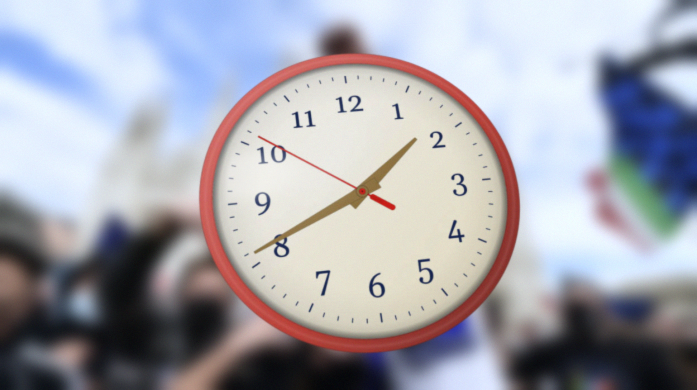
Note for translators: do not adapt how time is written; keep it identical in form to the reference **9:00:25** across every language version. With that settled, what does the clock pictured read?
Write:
**1:40:51**
